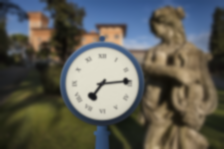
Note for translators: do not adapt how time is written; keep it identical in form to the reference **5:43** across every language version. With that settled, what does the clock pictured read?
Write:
**7:14**
